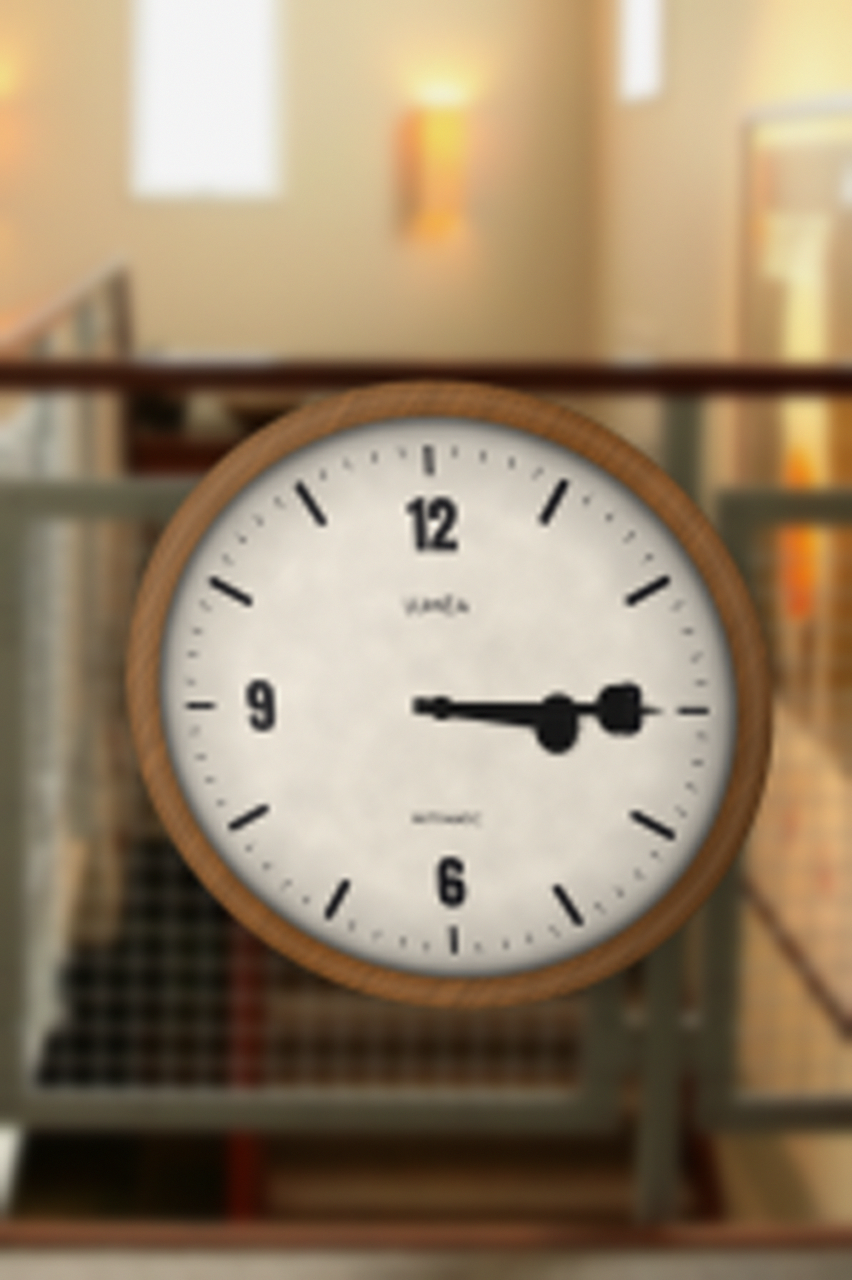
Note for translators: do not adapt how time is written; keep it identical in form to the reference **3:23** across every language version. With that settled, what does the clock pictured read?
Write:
**3:15**
